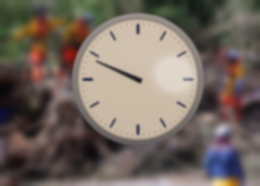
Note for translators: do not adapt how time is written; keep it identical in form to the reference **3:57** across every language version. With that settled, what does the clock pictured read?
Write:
**9:49**
